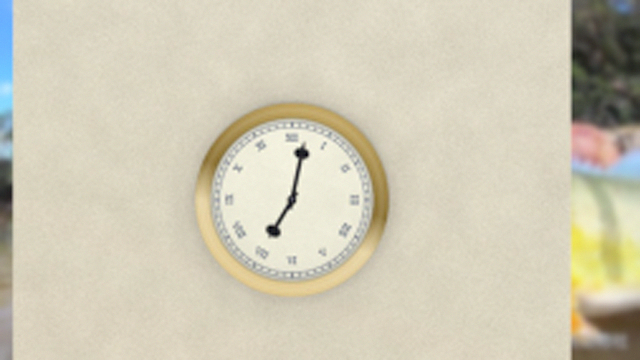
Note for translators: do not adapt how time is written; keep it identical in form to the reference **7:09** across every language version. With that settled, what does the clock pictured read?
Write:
**7:02**
